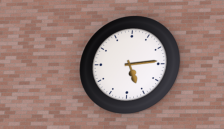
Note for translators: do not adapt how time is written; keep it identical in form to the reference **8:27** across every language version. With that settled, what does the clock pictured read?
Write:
**5:14**
